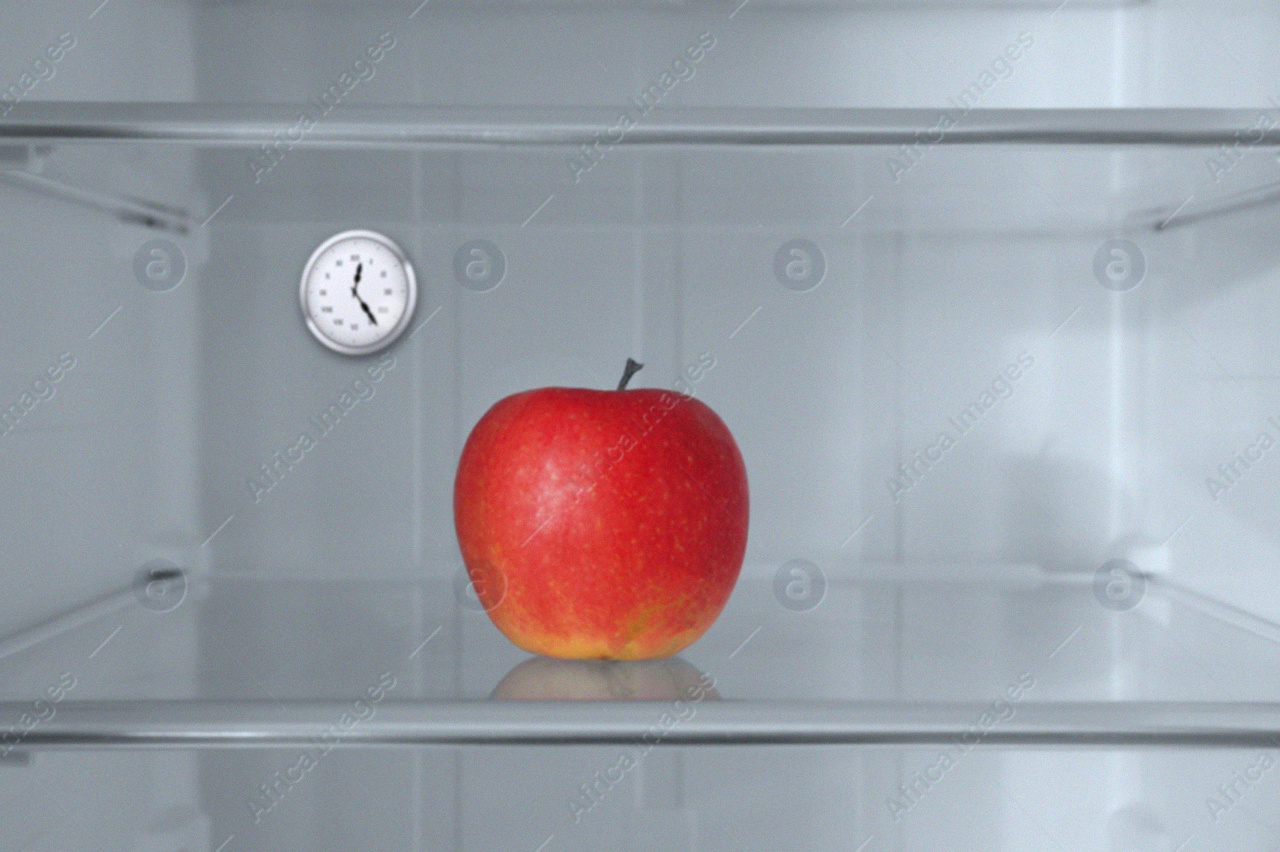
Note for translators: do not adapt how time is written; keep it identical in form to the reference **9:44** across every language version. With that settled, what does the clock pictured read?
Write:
**12:24**
